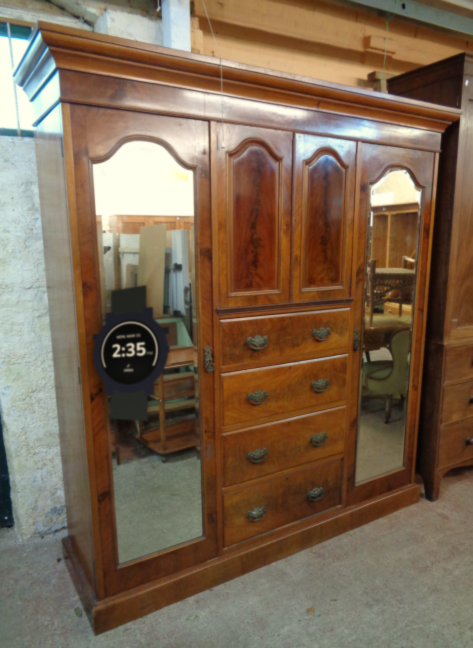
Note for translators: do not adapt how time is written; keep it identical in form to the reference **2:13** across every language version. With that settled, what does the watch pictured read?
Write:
**2:35**
